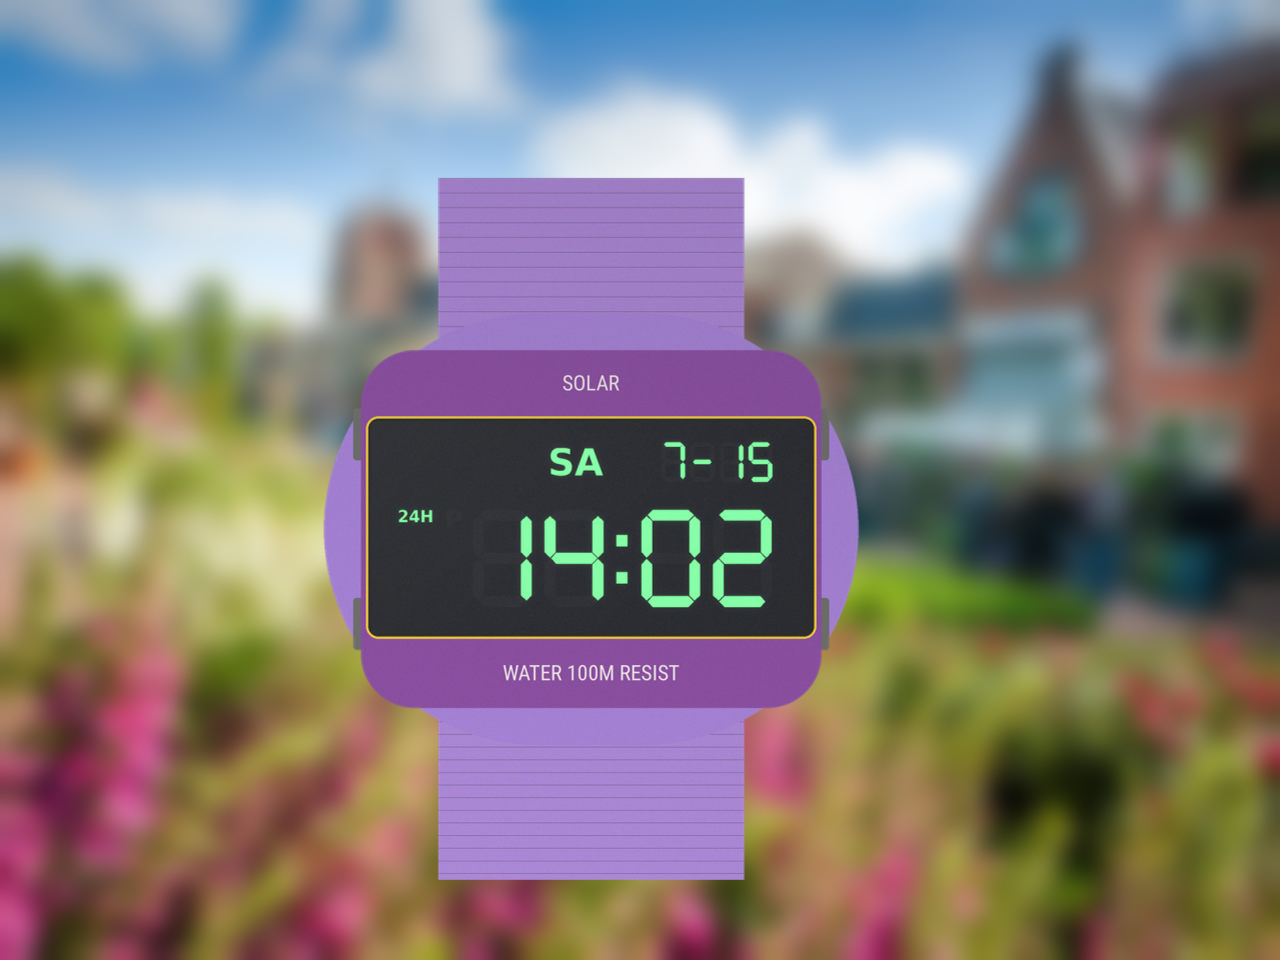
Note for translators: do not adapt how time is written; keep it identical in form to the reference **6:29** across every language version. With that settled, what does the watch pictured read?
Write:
**14:02**
